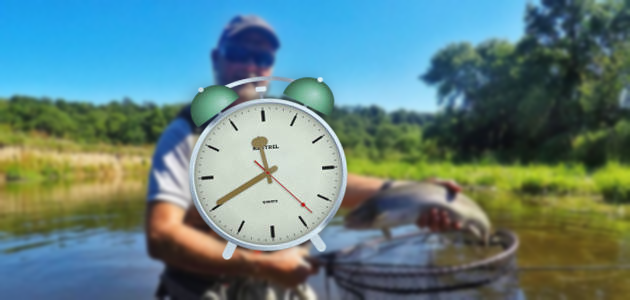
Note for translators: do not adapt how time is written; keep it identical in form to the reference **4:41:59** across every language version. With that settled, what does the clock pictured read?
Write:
**11:40:23**
